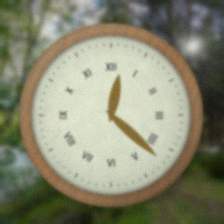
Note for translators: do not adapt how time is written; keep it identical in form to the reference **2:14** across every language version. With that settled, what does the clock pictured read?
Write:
**12:22**
